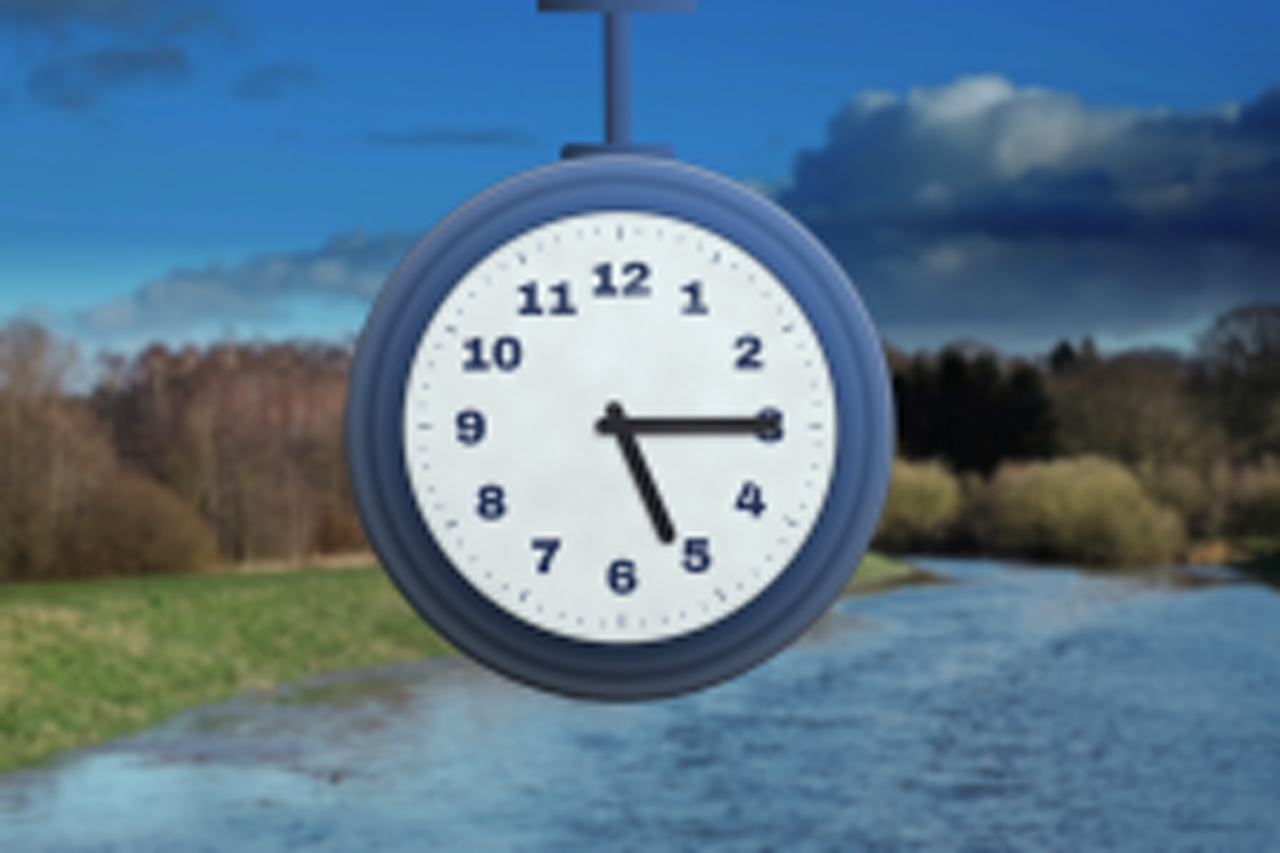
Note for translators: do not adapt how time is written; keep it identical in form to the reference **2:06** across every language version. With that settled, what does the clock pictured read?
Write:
**5:15**
